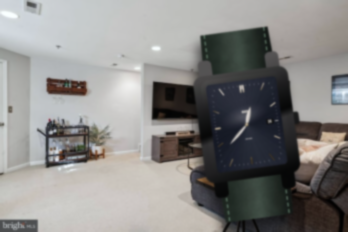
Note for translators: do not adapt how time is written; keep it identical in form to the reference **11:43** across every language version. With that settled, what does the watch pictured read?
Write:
**12:38**
